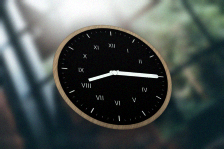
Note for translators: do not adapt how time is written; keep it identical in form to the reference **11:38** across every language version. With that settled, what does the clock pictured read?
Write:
**8:15**
